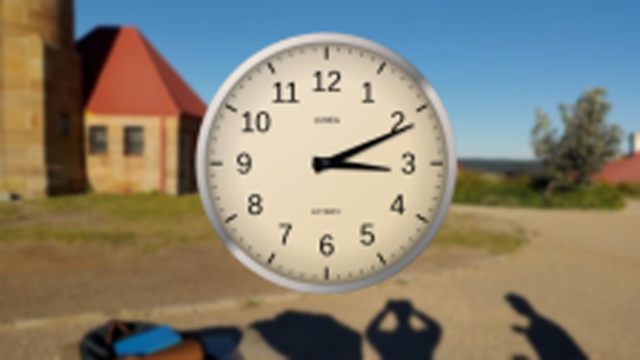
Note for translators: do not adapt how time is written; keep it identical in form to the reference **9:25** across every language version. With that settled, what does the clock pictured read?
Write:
**3:11**
